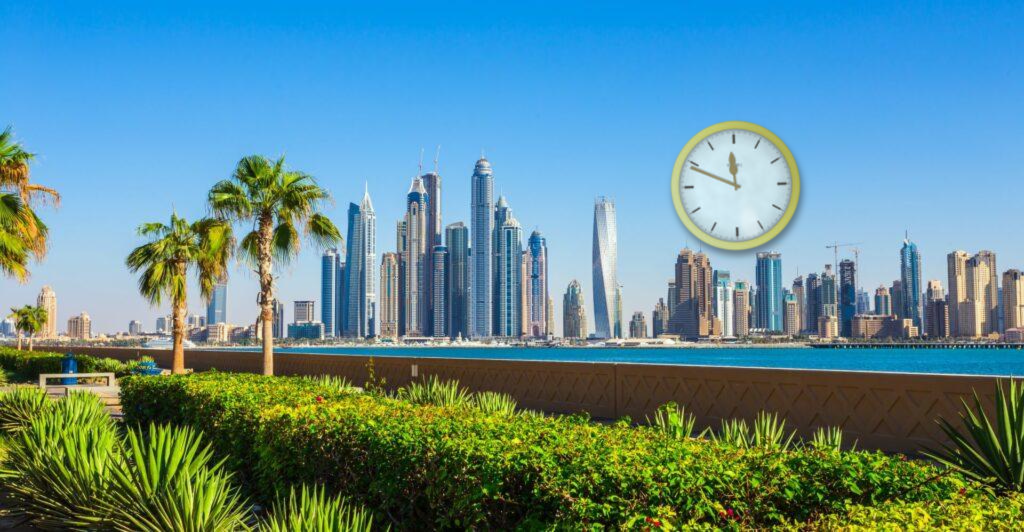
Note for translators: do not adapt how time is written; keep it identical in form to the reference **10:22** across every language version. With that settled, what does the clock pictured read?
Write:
**11:49**
